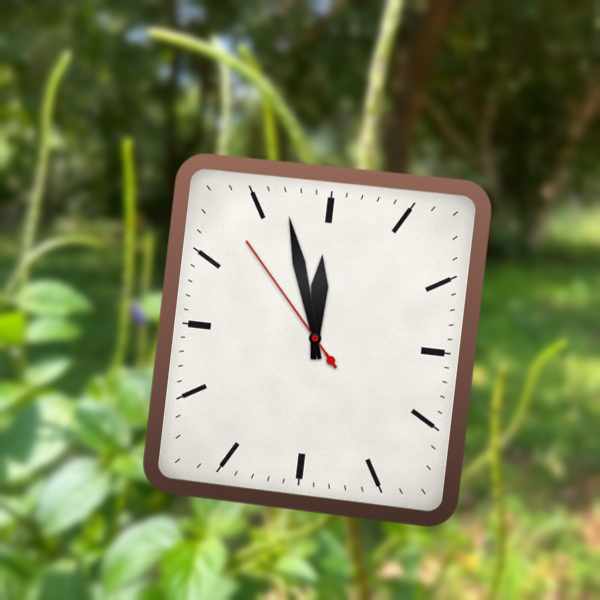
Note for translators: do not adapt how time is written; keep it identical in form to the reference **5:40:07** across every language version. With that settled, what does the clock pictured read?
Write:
**11:56:53**
